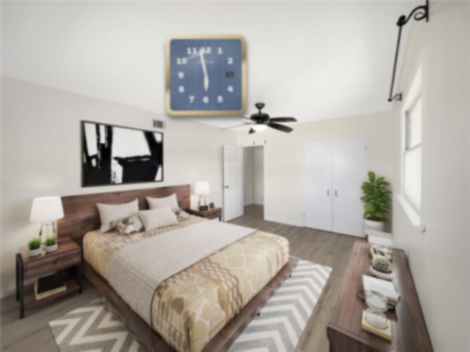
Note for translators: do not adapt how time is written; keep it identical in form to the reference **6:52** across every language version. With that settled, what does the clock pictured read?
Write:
**5:58**
